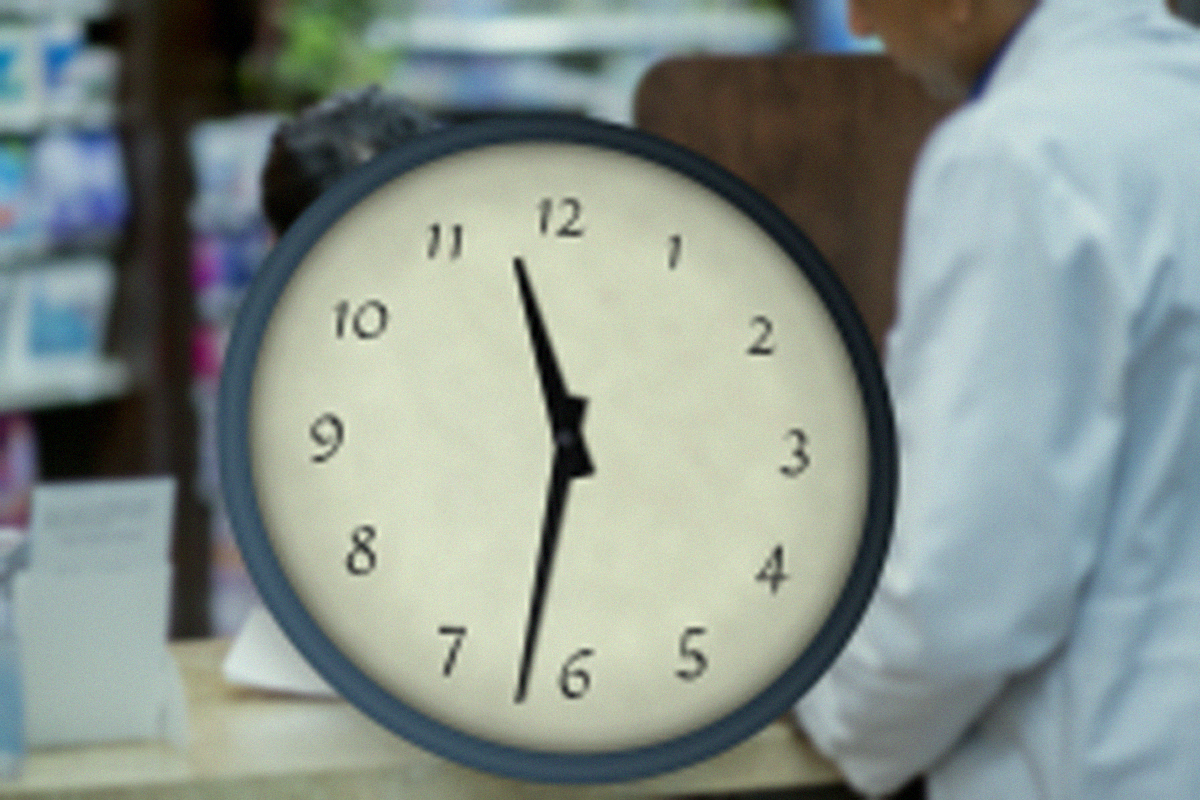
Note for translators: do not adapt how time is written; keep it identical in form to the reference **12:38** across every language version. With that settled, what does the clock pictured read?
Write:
**11:32**
